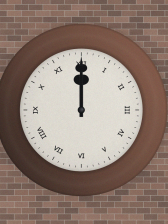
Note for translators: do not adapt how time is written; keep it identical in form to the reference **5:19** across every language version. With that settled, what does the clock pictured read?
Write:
**12:00**
